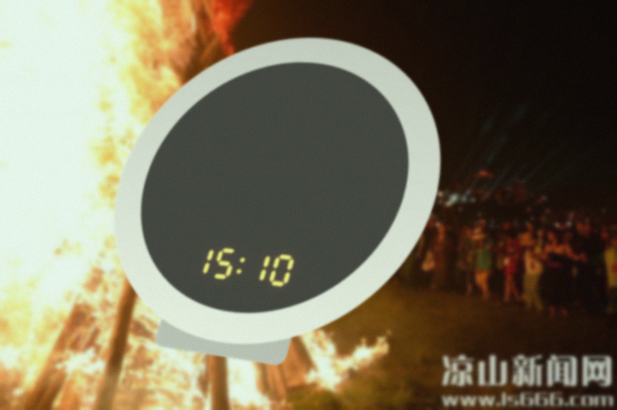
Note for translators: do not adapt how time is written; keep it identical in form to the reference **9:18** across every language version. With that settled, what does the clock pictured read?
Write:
**15:10**
